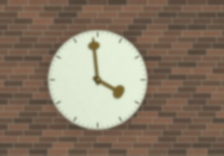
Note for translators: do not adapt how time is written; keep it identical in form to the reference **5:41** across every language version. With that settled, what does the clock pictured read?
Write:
**3:59**
